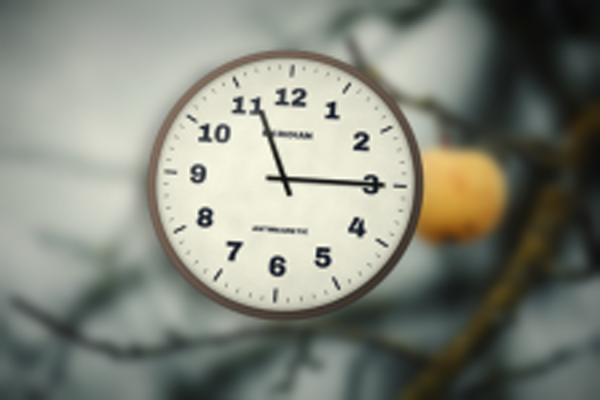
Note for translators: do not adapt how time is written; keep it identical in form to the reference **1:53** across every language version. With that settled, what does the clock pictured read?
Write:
**11:15**
